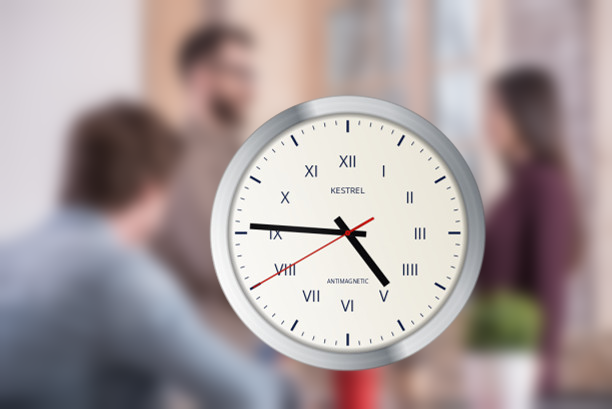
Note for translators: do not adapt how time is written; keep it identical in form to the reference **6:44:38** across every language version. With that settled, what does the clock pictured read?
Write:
**4:45:40**
